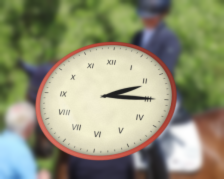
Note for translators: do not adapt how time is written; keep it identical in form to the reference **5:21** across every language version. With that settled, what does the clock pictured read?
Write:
**2:15**
